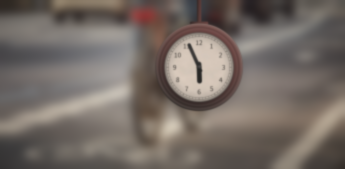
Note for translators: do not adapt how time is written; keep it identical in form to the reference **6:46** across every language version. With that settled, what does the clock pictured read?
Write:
**5:56**
